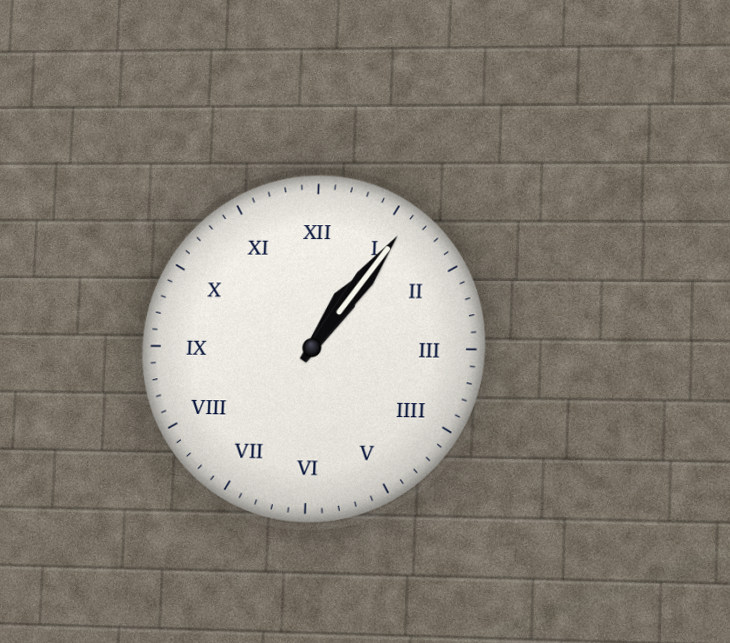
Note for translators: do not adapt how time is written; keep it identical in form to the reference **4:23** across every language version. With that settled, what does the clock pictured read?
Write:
**1:06**
